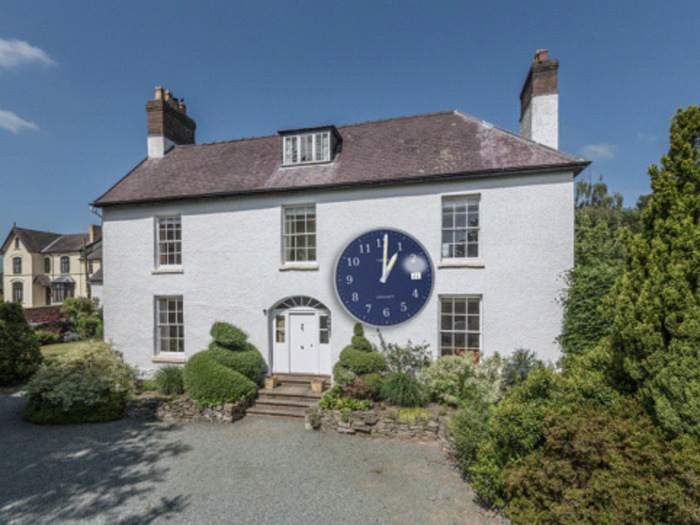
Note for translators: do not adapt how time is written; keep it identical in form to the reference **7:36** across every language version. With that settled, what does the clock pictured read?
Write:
**1:01**
